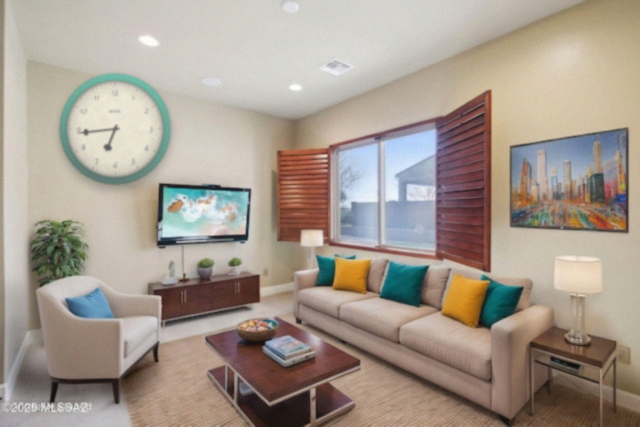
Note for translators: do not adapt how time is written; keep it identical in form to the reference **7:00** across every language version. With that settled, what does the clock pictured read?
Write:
**6:44**
